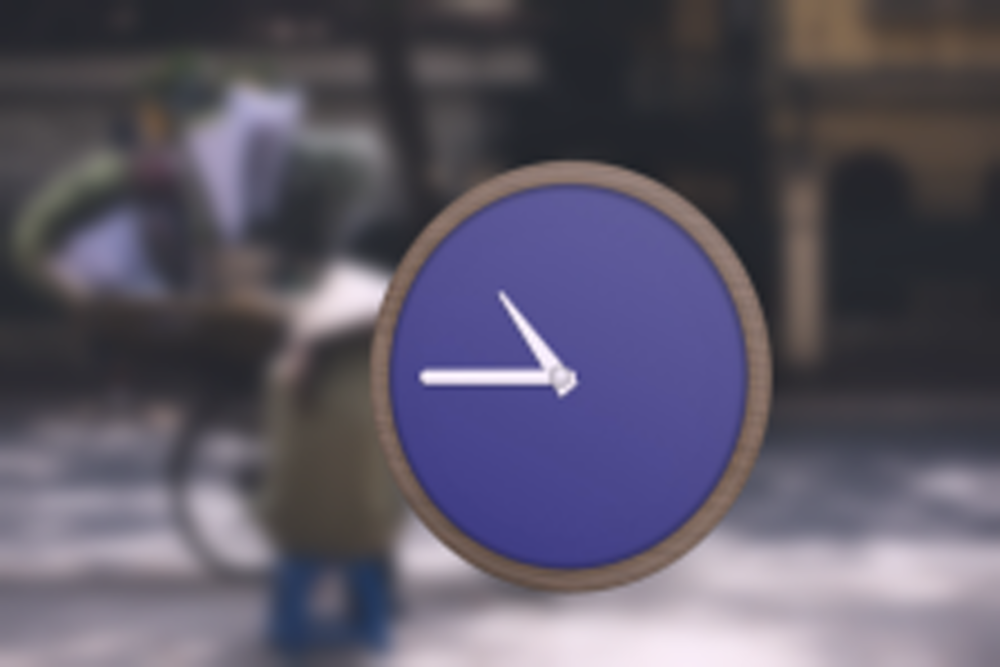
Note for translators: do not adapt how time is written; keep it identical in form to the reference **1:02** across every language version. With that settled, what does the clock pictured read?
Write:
**10:45**
